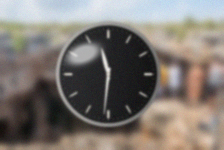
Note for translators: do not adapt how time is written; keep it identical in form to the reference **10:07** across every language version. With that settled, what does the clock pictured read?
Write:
**11:31**
